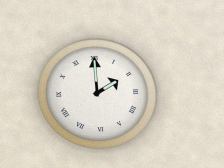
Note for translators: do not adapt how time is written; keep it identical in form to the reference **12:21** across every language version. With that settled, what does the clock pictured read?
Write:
**2:00**
